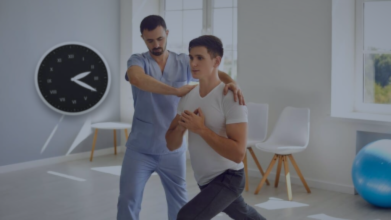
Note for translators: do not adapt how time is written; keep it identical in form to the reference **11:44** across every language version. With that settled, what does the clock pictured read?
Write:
**2:20**
